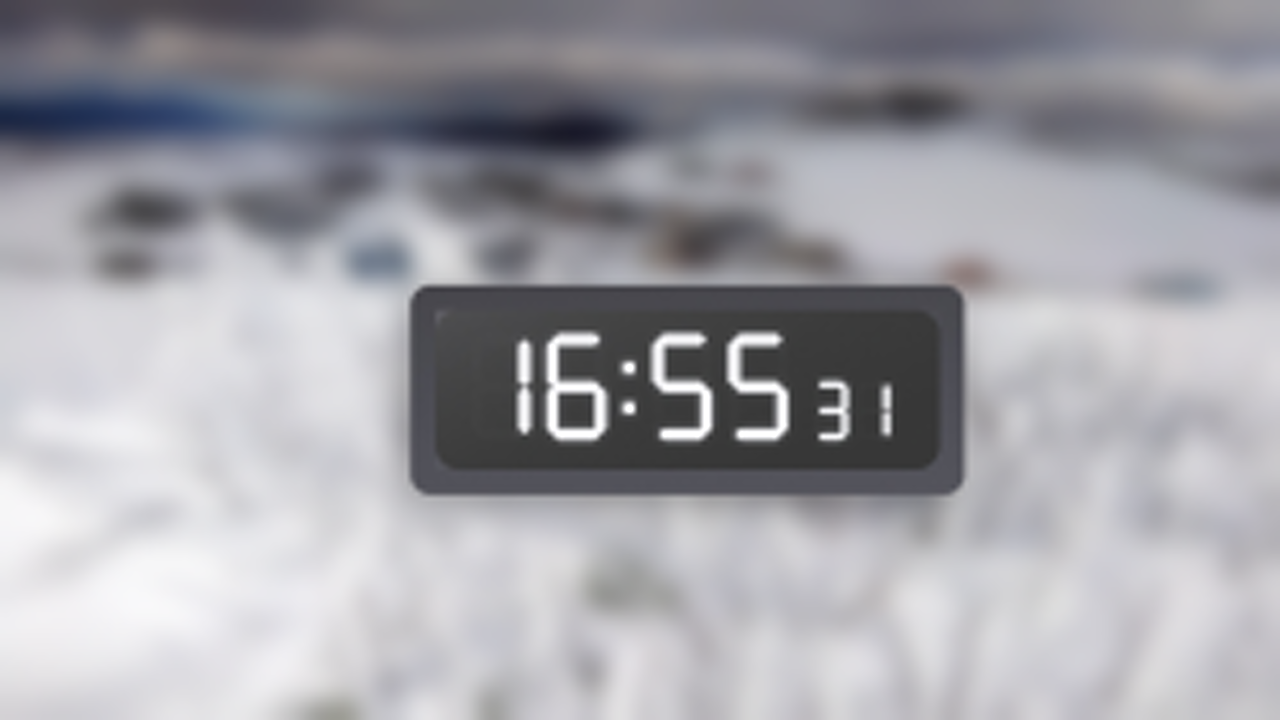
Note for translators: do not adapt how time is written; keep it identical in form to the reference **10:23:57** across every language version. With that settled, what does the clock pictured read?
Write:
**16:55:31**
